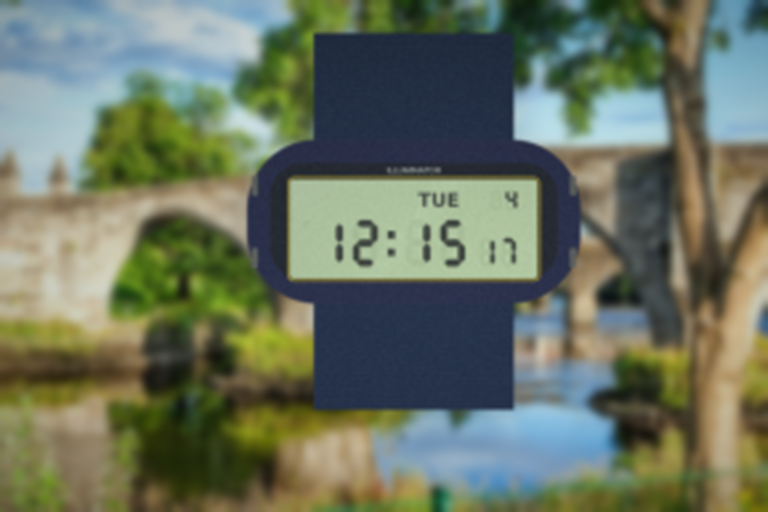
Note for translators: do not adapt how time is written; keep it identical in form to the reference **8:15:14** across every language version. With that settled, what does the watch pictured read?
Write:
**12:15:17**
